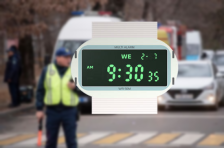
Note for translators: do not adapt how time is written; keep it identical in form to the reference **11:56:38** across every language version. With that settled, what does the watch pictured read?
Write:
**9:30:35**
